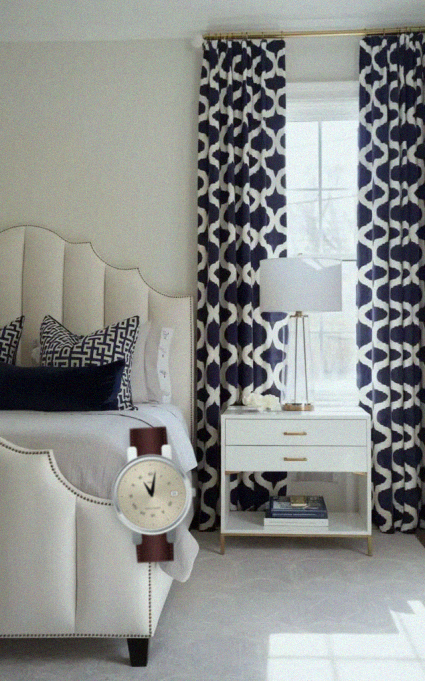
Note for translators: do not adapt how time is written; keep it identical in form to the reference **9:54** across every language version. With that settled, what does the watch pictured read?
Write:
**11:02**
